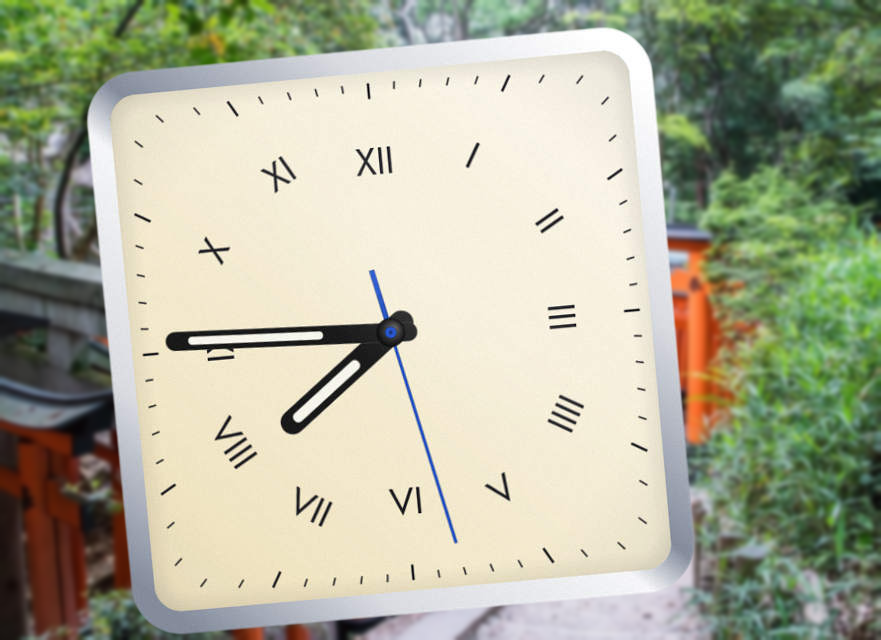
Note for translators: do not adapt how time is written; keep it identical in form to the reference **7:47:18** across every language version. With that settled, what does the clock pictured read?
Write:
**7:45:28**
